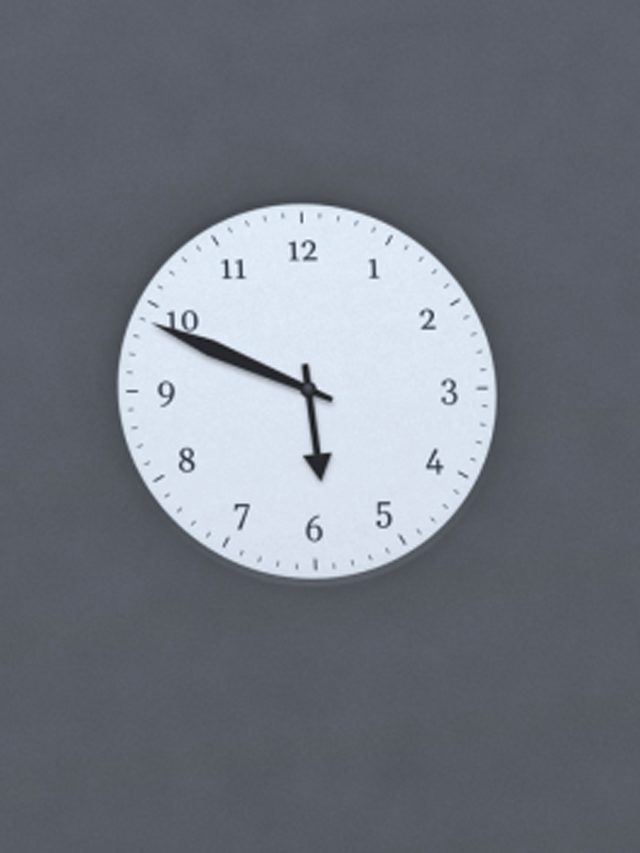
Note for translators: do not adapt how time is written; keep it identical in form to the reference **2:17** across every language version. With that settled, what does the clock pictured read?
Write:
**5:49**
